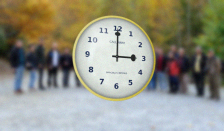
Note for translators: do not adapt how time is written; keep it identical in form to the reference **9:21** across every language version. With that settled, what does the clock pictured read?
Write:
**3:00**
